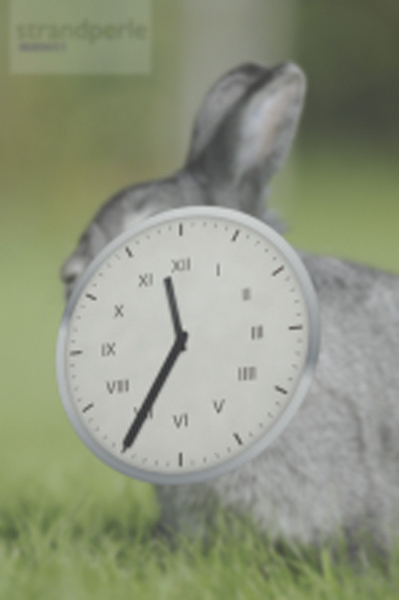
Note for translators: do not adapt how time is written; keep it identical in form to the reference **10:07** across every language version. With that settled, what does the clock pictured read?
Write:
**11:35**
